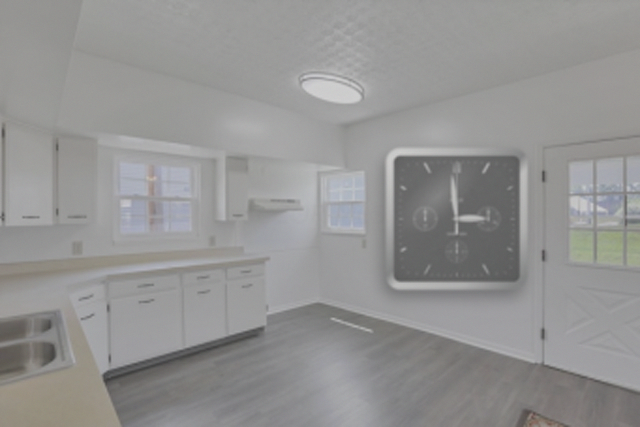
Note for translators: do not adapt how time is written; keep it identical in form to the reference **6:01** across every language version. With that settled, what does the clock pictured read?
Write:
**2:59**
